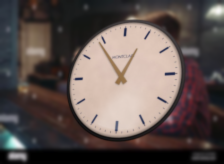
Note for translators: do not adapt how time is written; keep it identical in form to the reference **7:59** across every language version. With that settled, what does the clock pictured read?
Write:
**12:54**
